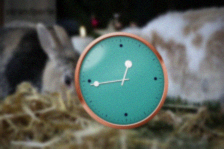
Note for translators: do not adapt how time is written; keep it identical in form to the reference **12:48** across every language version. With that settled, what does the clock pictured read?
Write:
**12:44**
